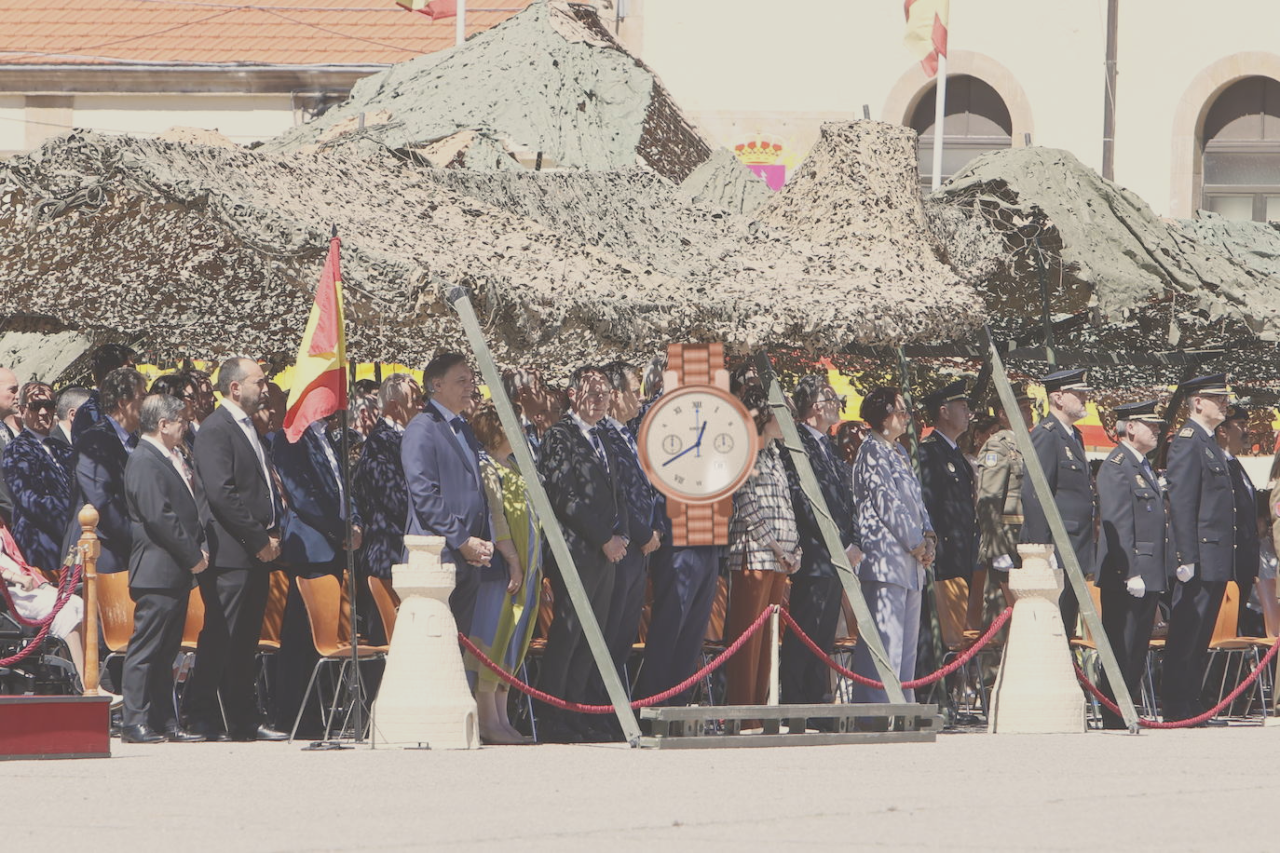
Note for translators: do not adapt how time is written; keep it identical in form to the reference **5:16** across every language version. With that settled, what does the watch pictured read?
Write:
**12:40**
